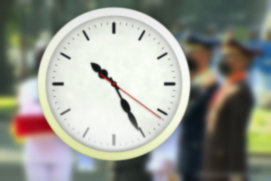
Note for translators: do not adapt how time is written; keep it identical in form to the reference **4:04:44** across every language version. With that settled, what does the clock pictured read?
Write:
**10:25:21**
